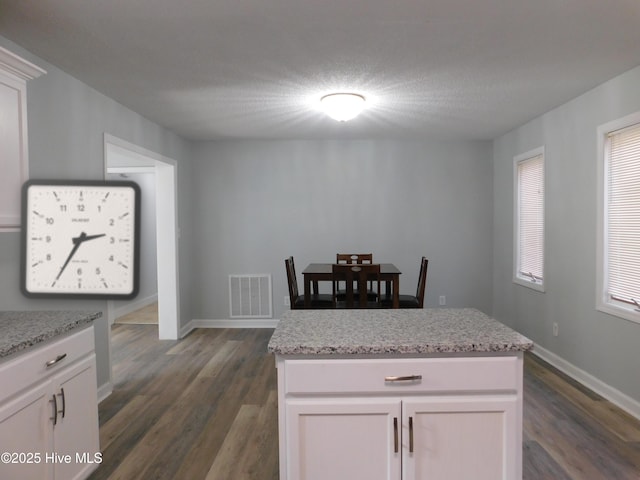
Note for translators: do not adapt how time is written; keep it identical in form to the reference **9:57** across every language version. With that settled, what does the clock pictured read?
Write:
**2:35**
